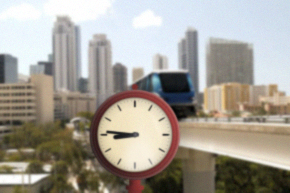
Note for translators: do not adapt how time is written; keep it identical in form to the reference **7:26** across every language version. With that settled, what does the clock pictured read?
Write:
**8:46**
